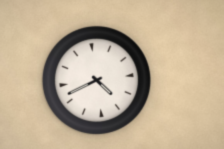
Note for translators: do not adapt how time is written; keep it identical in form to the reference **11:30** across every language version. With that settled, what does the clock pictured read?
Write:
**4:42**
